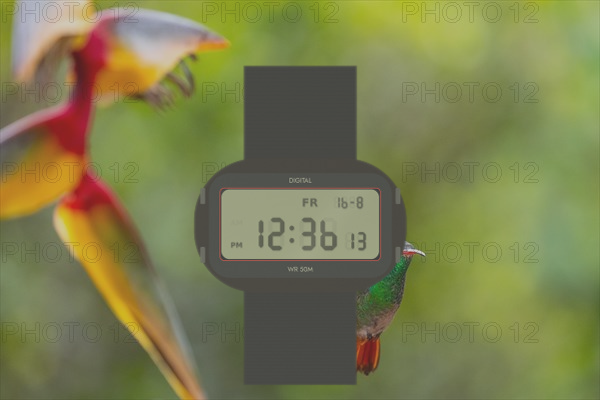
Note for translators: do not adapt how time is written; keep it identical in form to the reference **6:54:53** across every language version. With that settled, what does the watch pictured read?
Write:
**12:36:13**
